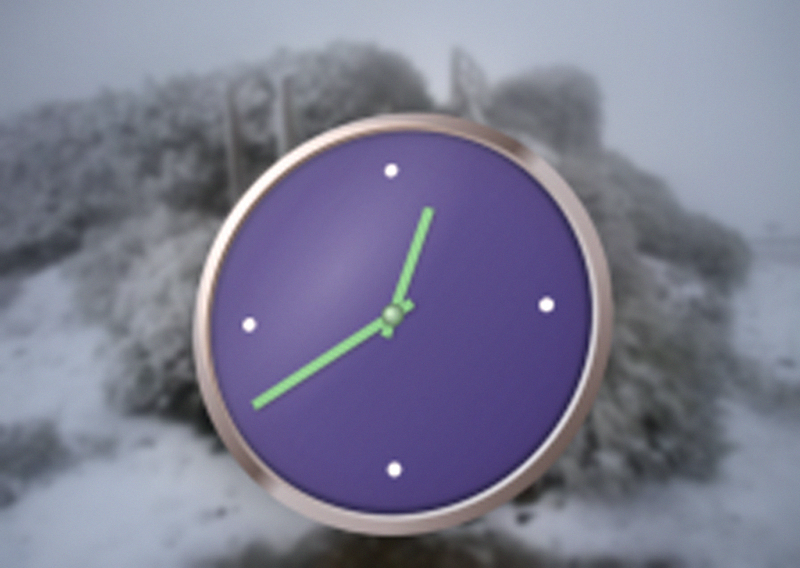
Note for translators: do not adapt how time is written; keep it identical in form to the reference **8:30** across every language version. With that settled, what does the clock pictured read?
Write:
**12:40**
